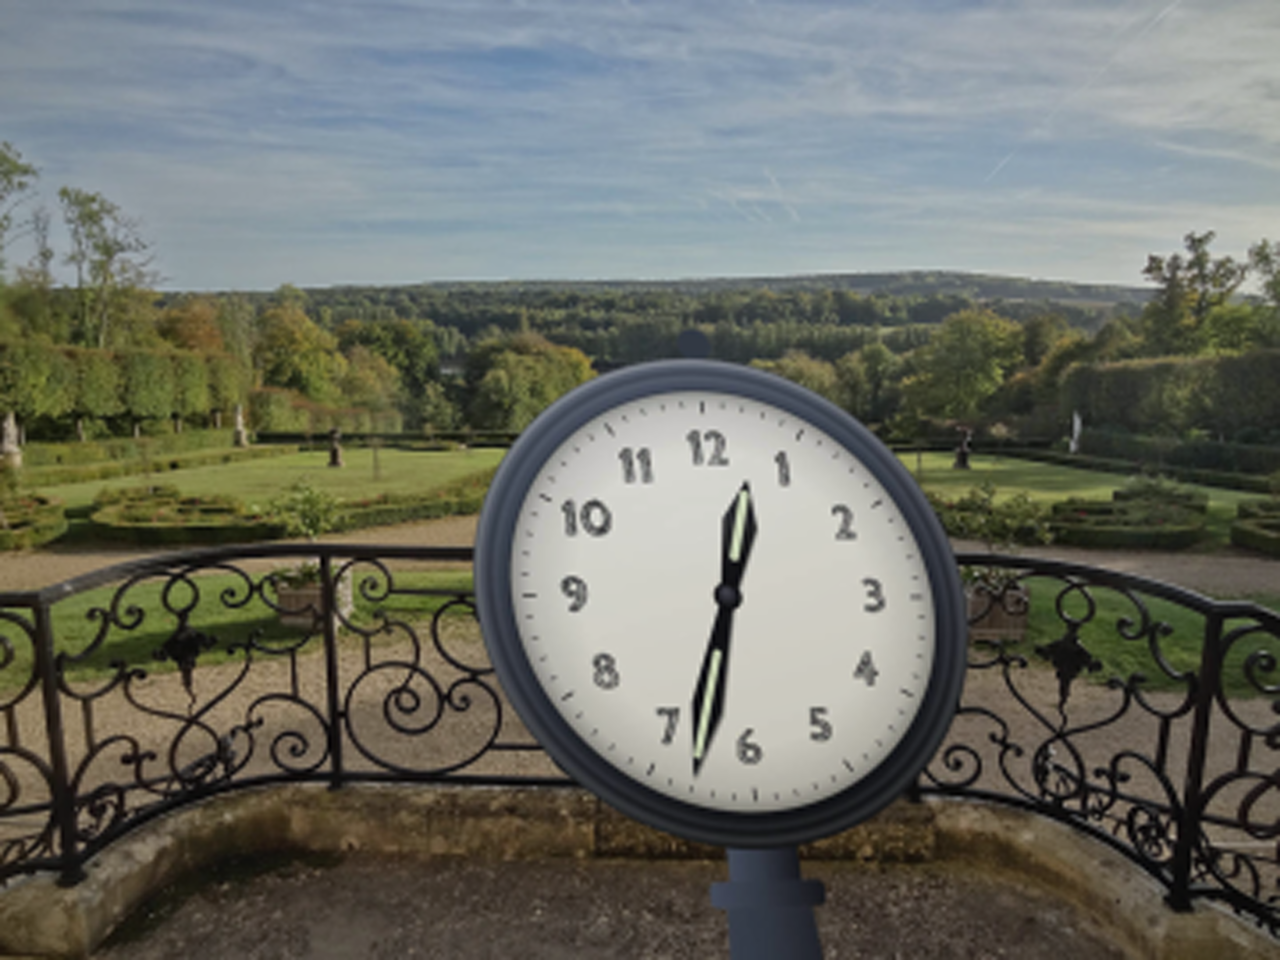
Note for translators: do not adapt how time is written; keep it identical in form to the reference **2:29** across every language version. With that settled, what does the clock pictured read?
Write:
**12:33**
